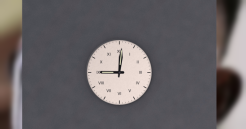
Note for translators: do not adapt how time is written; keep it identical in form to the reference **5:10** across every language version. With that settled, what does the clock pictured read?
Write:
**9:01**
